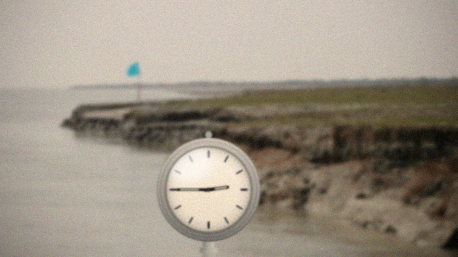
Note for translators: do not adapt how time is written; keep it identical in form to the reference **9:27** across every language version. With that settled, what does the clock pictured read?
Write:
**2:45**
